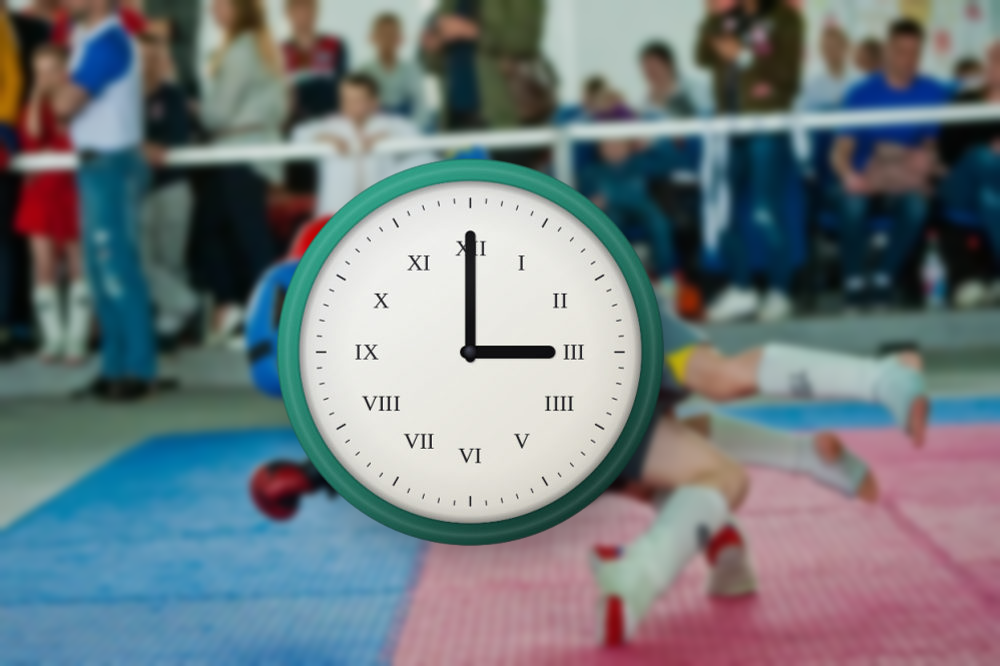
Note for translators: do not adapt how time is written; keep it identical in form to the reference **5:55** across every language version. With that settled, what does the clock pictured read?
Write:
**3:00**
